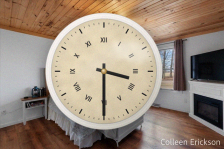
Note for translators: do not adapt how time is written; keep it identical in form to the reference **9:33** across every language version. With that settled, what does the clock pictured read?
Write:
**3:30**
